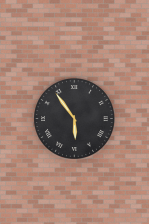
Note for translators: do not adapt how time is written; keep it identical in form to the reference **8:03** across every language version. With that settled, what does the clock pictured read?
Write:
**5:54**
